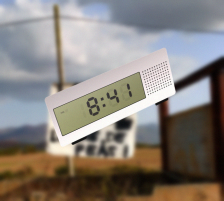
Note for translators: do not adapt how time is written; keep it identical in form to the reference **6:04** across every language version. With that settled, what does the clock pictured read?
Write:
**8:41**
